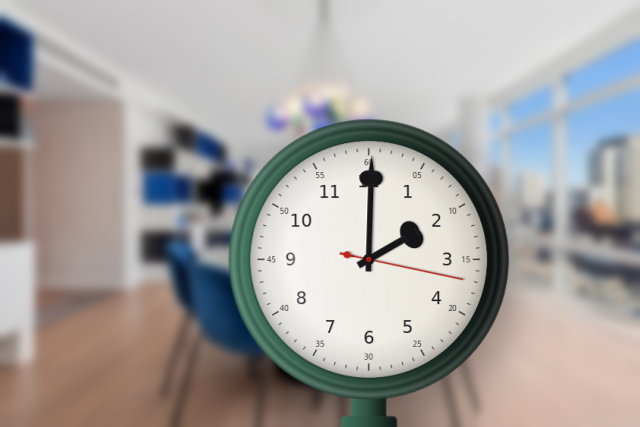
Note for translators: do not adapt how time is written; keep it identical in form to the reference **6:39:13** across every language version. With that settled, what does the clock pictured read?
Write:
**2:00:17**
